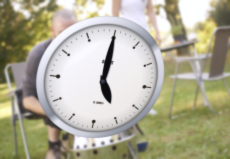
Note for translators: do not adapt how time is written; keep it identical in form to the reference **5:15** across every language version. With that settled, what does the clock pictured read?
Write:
**5:00**
